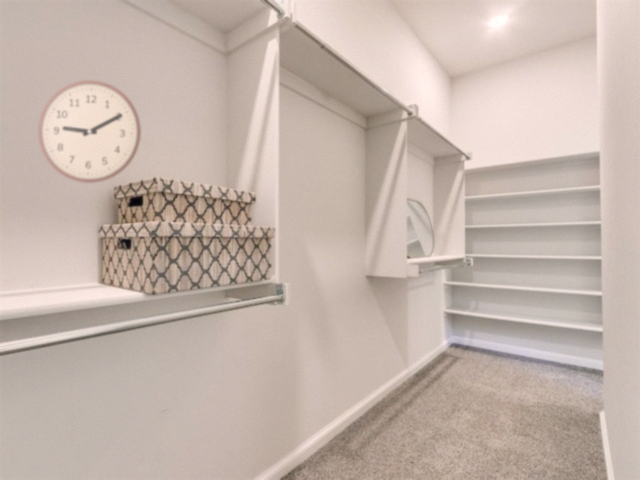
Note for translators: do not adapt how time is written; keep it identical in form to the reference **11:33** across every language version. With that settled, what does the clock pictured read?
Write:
**9:10**
